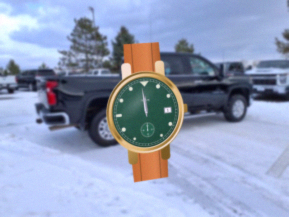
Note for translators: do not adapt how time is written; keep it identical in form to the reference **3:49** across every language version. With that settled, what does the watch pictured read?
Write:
**11:59**
